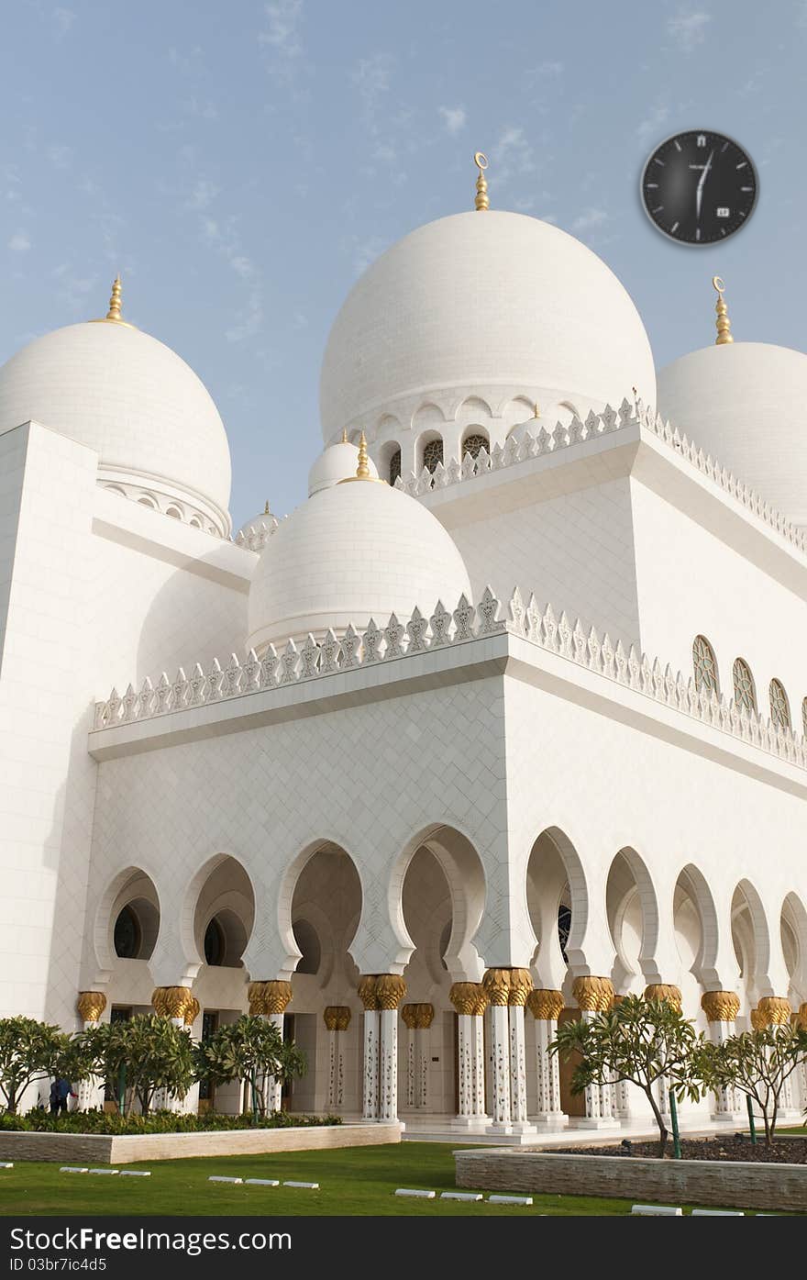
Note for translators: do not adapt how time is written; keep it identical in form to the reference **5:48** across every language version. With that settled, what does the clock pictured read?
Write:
**6:03**
